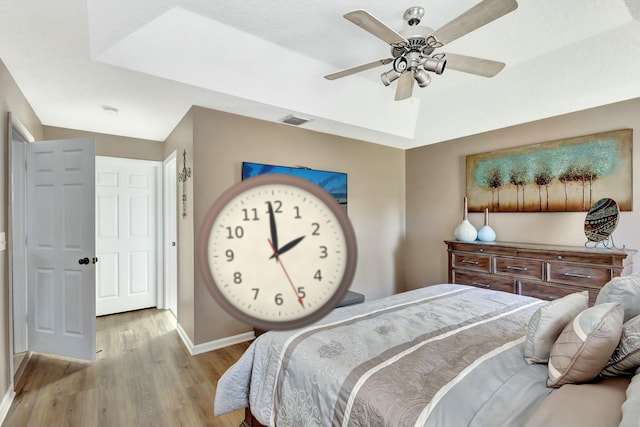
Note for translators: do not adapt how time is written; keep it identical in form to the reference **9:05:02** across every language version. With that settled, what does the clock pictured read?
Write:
**1:59:26**
